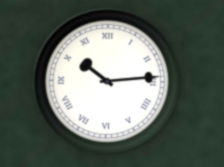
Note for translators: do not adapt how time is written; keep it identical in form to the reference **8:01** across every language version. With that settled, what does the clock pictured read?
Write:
**10:14**
